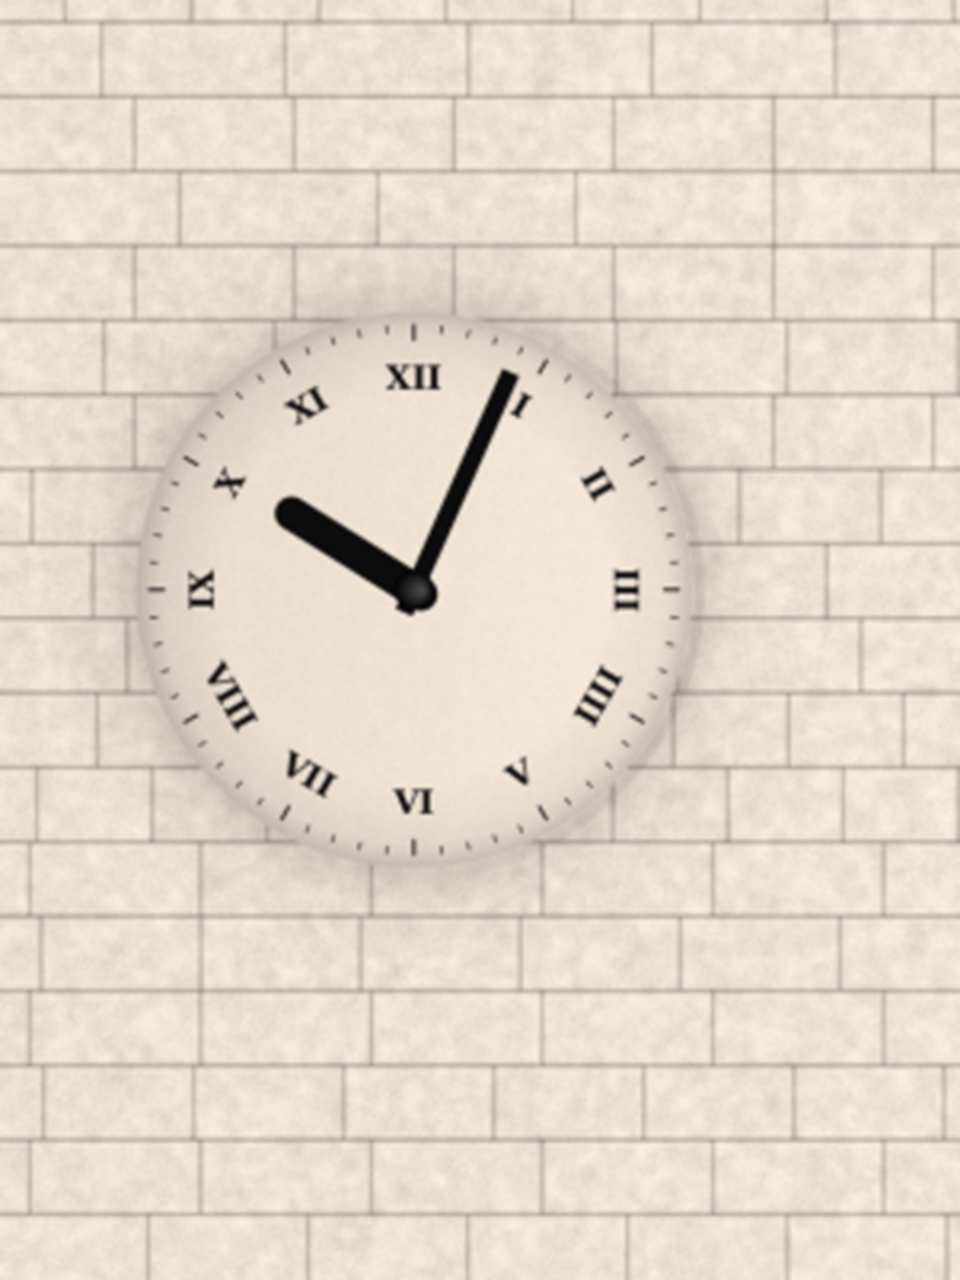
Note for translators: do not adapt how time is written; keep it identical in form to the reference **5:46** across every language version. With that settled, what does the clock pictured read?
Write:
**10:04**
